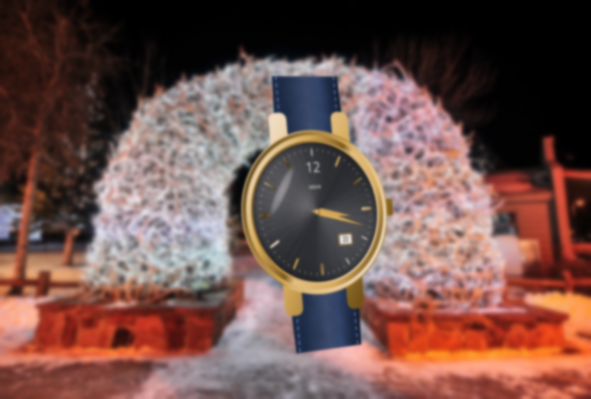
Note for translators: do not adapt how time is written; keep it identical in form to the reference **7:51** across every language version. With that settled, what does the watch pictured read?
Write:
**3:18**
